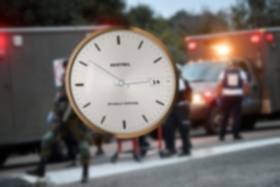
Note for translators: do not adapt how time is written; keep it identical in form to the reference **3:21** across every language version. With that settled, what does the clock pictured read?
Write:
**2:51**
